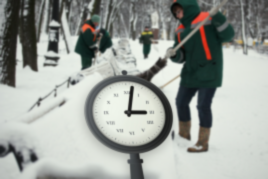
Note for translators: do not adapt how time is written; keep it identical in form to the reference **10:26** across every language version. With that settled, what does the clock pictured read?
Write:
**3:02**
